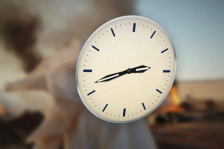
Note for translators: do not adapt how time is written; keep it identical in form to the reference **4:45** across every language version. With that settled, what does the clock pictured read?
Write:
**2:42**
